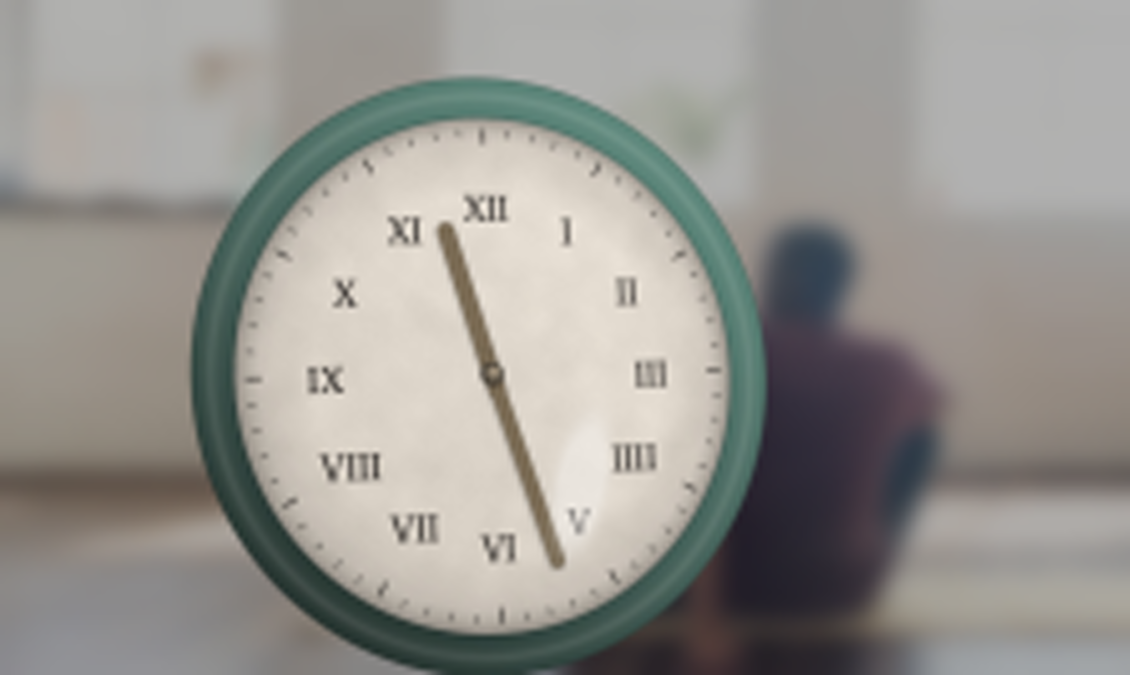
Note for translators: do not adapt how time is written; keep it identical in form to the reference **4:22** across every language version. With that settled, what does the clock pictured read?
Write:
**11:27**
